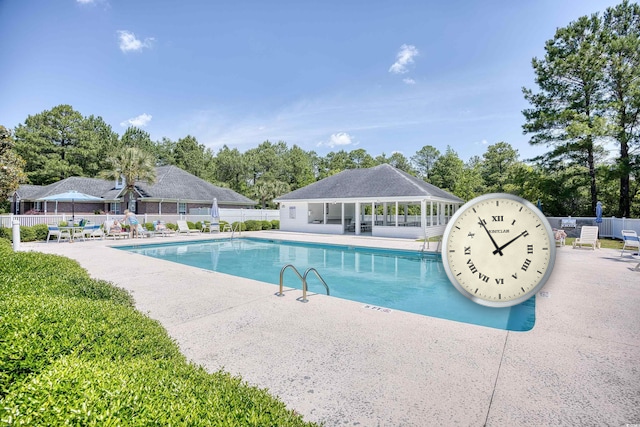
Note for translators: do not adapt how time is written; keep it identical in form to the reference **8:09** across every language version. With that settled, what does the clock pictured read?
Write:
**1:55**
